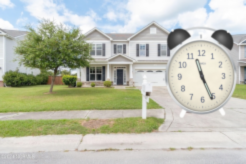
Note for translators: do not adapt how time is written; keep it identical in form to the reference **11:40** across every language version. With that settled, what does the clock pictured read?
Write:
**11:26**
